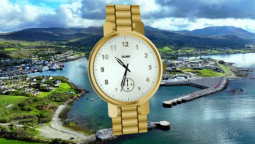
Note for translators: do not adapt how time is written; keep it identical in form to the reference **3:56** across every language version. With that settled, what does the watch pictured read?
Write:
**10:33**
